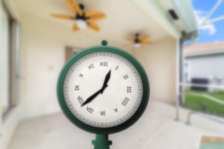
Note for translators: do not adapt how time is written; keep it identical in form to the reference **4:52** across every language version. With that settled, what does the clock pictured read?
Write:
**12:38**
